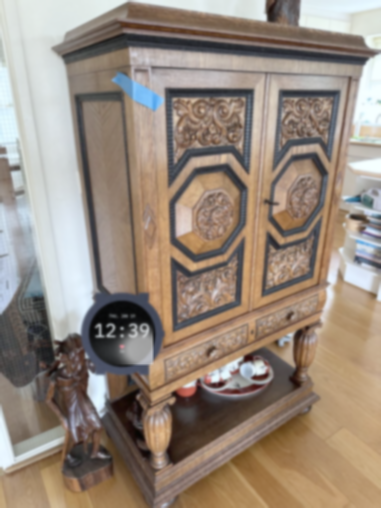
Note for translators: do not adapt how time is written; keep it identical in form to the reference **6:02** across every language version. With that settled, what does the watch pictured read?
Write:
**12:39**
